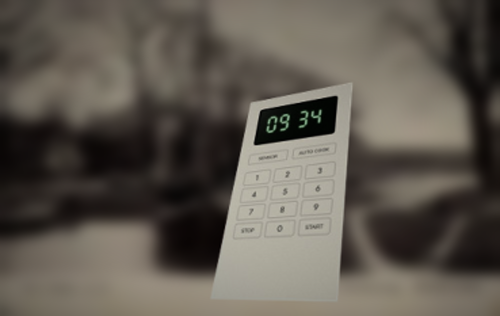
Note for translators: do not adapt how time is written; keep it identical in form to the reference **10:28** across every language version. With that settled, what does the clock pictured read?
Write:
**9:34**
